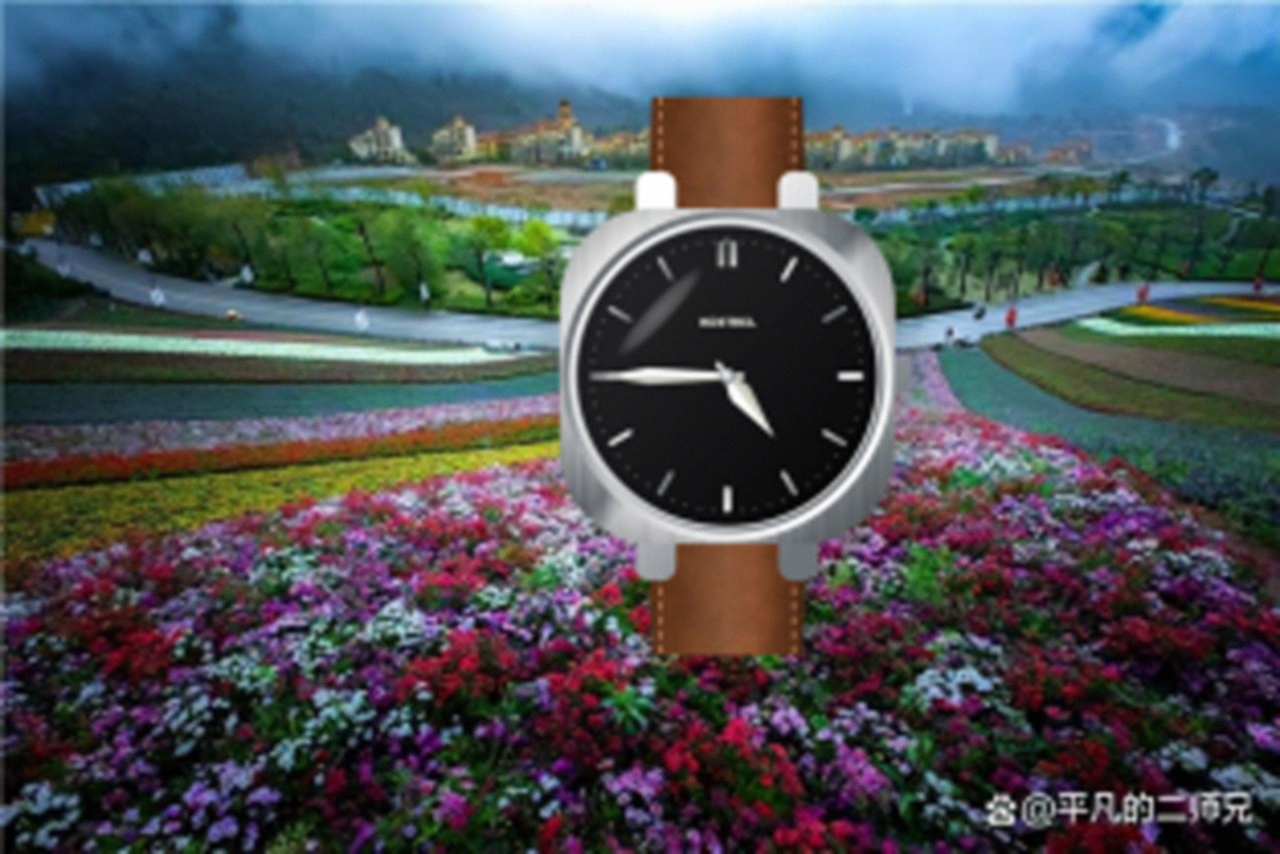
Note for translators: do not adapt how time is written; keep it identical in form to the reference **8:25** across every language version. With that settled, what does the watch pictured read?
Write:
**4:45**
